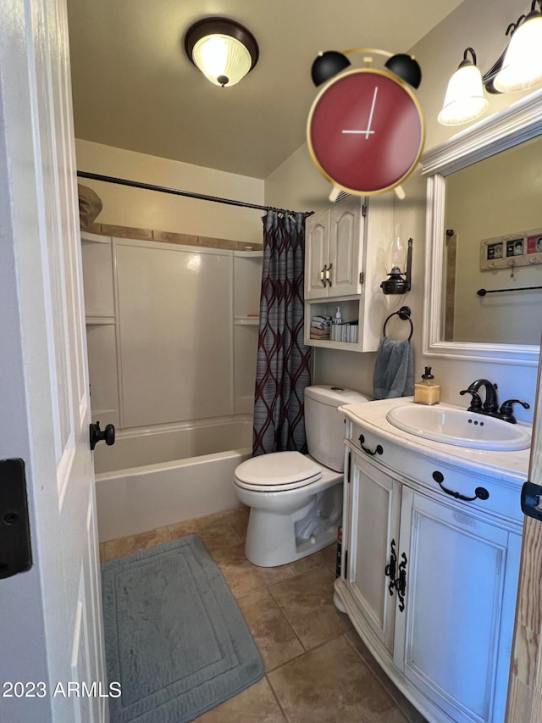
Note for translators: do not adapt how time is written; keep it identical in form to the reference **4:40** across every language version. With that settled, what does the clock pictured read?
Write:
**9:02**
